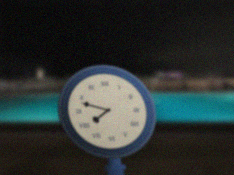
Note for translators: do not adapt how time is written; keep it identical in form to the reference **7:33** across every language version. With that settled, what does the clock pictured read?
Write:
**7:48**
